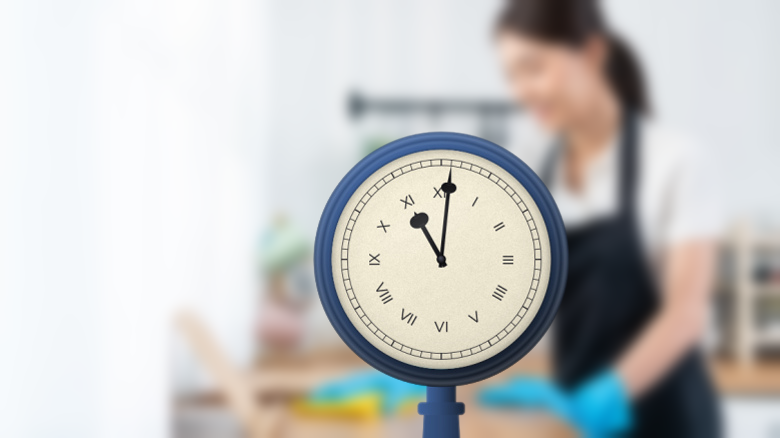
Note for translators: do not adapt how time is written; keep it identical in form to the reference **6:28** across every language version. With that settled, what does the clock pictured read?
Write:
**11:01**
